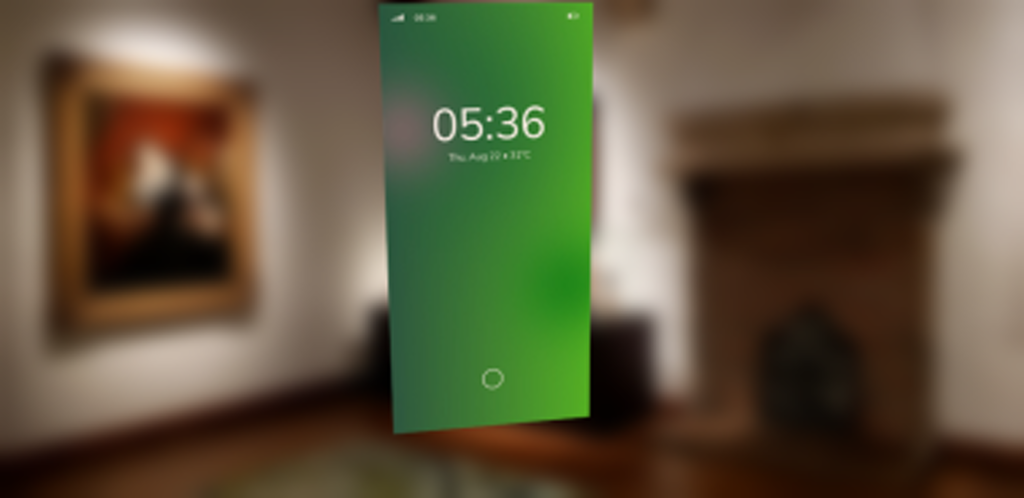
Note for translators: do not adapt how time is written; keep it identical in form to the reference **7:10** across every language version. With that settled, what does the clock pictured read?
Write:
**5:36**
